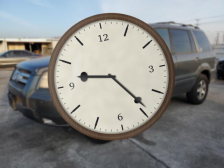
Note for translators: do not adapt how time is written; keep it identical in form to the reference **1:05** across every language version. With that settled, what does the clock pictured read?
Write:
**9:24**
